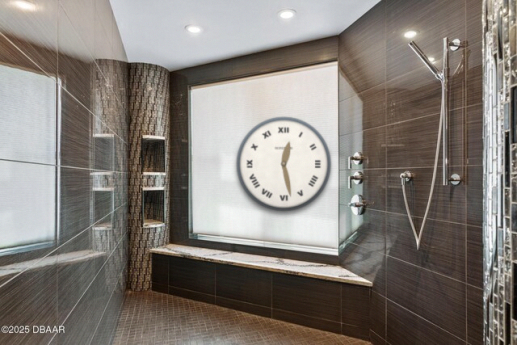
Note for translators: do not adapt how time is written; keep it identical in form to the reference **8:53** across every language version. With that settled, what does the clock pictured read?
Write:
**12:28**
